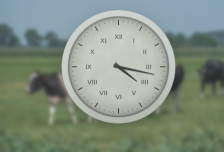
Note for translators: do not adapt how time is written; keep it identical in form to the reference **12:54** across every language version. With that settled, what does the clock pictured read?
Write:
**4:17**
